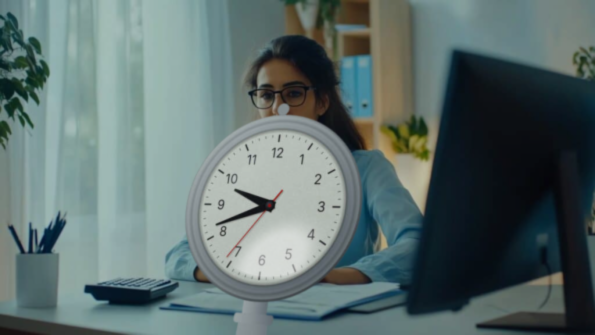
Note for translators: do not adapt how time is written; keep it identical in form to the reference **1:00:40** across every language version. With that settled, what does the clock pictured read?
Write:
**9:41:36**
